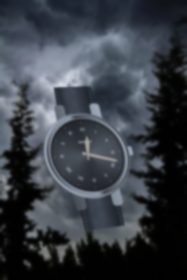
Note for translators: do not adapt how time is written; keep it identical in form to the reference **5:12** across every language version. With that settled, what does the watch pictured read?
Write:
**12:18**
